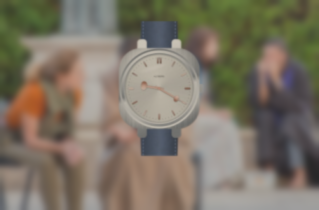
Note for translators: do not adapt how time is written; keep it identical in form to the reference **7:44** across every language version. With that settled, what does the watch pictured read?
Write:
**9:20**
